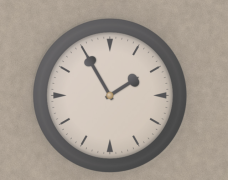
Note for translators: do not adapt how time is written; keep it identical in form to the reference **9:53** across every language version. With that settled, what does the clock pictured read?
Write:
**1:55**
